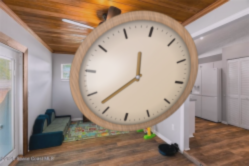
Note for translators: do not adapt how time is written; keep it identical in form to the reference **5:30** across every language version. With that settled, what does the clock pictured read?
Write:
**11:37**
